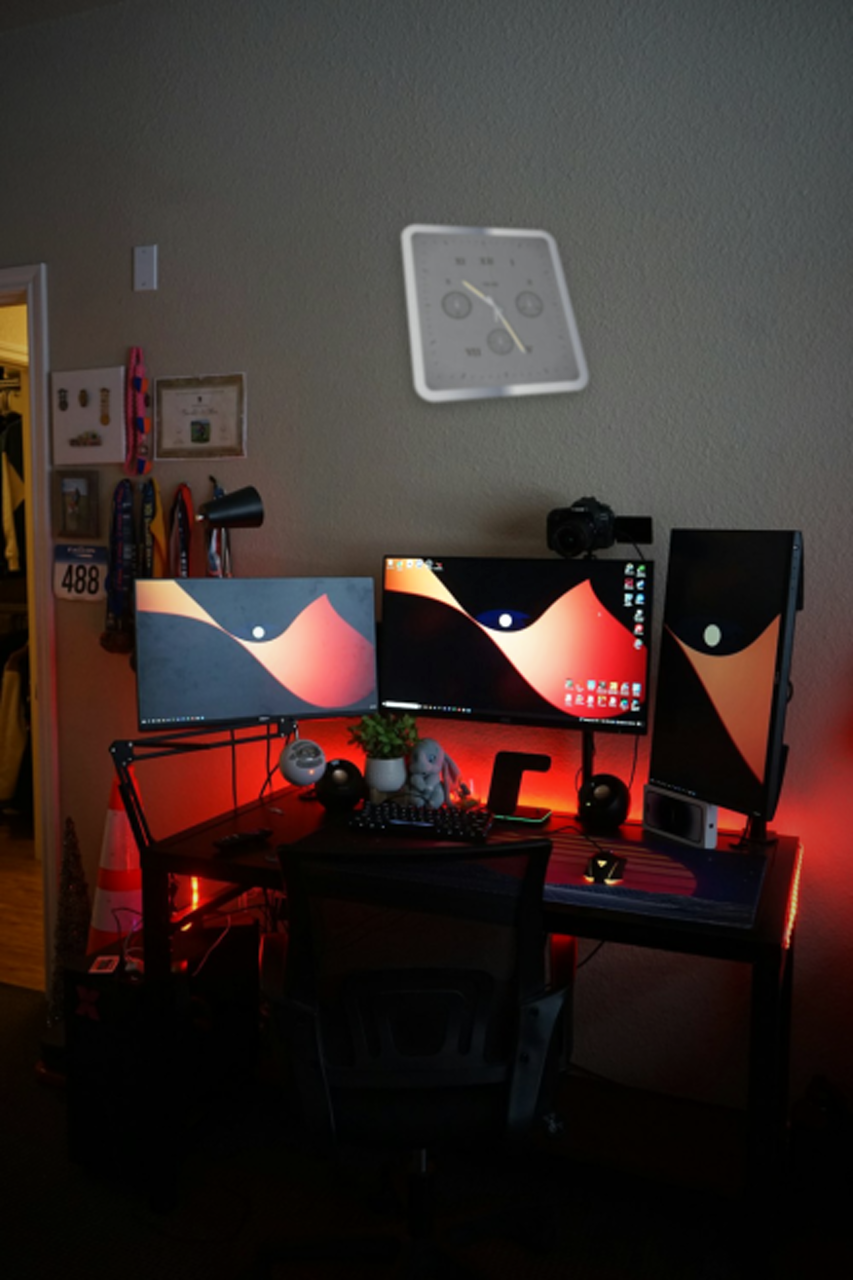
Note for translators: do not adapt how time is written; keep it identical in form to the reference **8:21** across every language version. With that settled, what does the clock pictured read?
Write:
**10:26**
